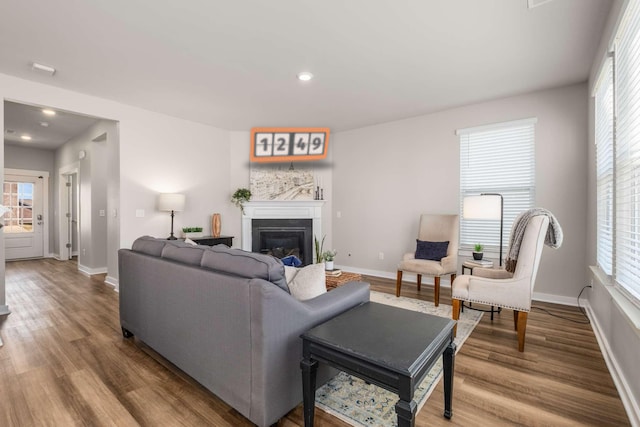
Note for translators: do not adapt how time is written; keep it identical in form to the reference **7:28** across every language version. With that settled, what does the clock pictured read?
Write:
**12:49**
